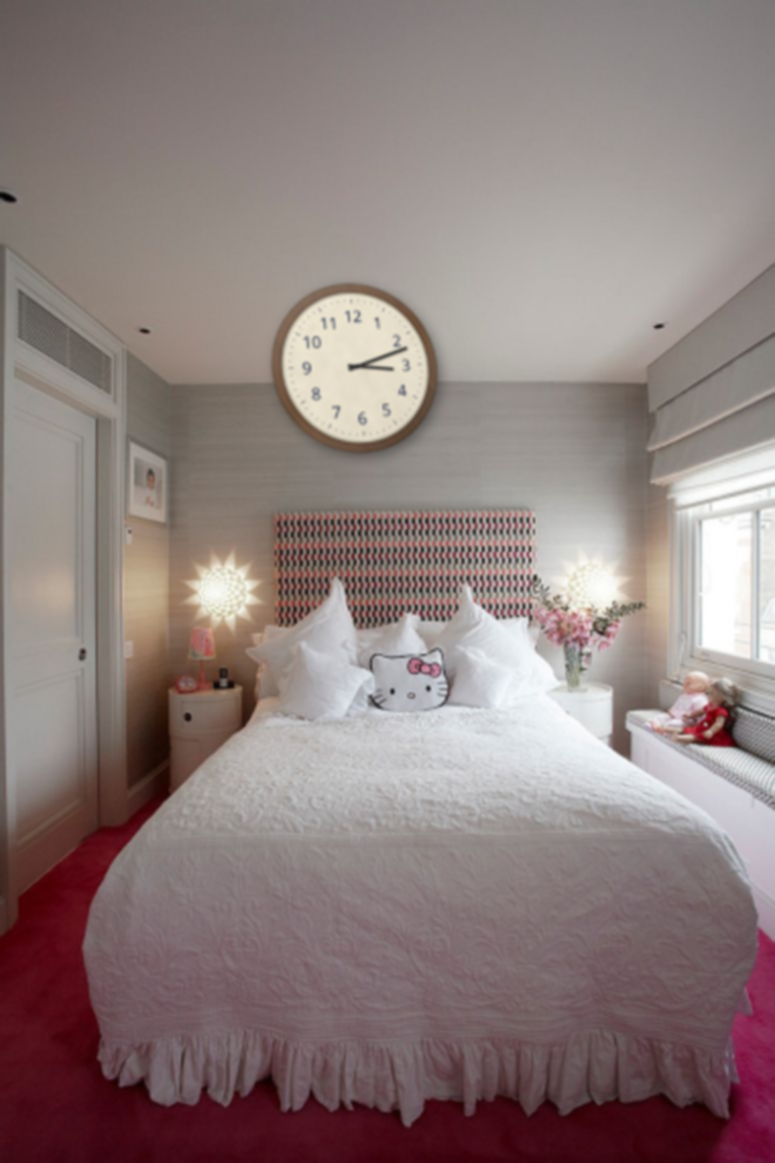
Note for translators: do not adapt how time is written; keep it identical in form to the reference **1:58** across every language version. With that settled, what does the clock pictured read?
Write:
**3:12**
